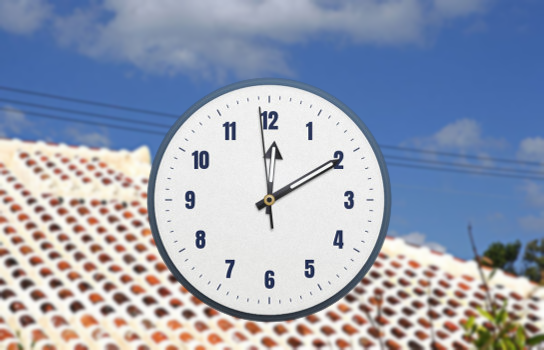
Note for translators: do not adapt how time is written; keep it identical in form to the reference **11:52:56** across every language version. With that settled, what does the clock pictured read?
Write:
**12:09:59**
